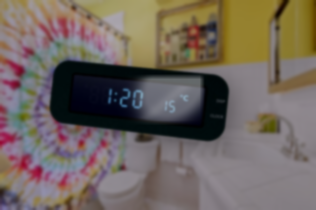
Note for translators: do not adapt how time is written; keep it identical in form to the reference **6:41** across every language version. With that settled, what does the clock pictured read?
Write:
**1:20**
